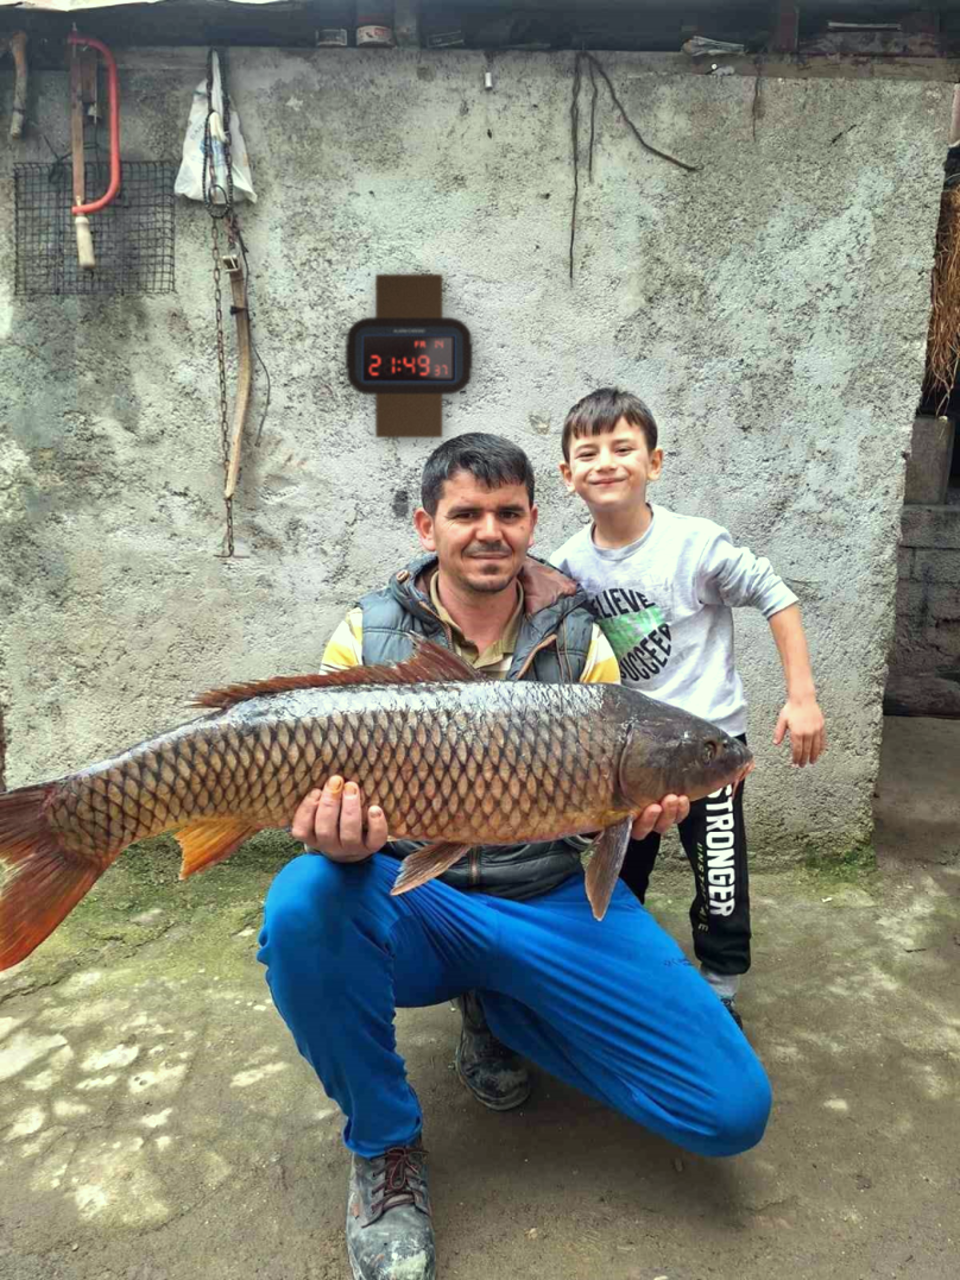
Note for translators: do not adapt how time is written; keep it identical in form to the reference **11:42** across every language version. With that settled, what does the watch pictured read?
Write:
**21:49**
